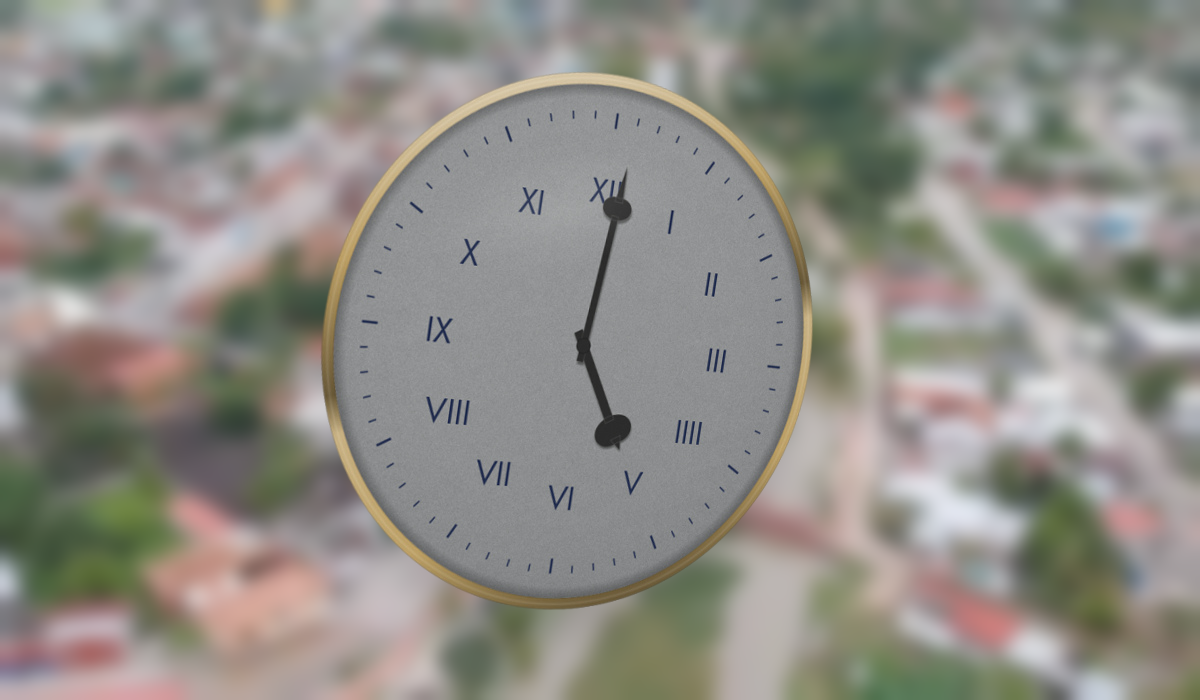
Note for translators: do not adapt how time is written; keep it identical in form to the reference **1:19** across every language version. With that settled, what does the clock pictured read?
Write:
**5:01**
